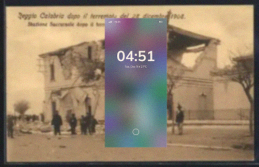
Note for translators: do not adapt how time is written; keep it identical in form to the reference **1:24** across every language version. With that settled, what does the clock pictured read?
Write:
**4:51**
